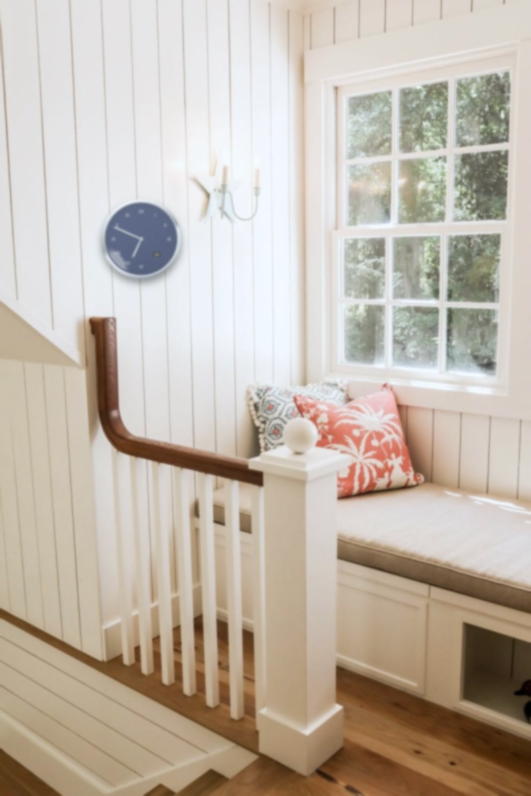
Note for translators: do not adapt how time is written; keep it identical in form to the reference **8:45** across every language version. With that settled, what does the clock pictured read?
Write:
**6:49**
